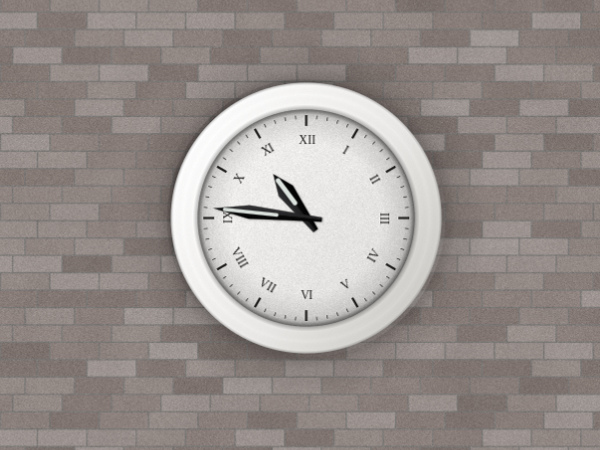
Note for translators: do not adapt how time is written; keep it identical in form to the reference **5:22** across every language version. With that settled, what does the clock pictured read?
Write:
**10:46**
